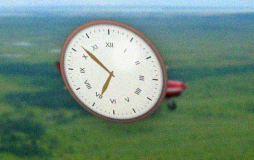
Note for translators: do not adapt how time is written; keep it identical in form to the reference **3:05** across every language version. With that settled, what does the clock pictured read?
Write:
**6:52**
